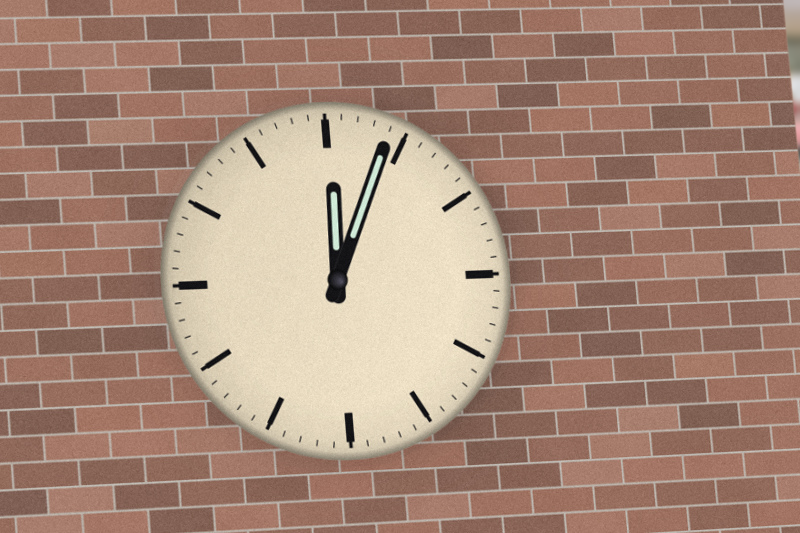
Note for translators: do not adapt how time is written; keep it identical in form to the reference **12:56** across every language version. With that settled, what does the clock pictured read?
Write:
**12:04**
